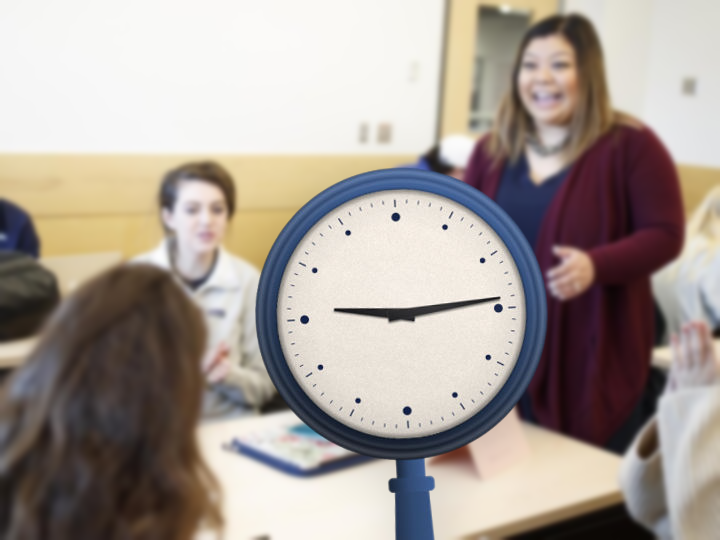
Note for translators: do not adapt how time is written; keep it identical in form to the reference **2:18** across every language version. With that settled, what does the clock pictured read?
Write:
**9:14**
